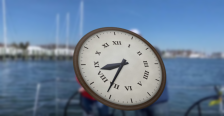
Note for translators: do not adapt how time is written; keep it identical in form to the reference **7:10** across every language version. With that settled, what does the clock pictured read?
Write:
**8:36**
